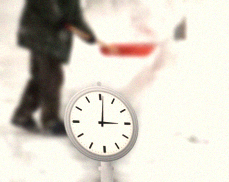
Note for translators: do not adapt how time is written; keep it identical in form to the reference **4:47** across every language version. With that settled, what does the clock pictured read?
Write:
**3:01**
